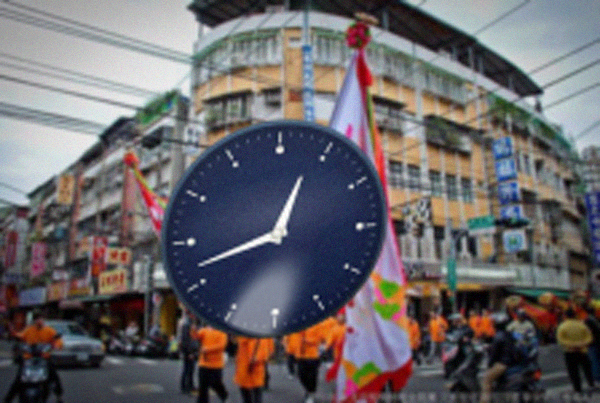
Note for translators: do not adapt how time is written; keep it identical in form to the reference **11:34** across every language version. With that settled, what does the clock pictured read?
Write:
**12:42**
